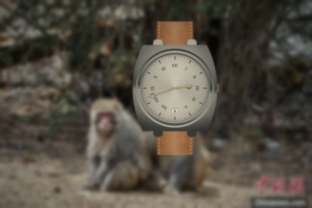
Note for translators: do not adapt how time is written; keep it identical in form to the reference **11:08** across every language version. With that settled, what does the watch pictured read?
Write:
**2:42**
